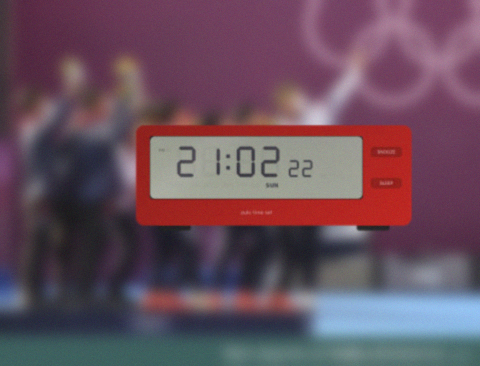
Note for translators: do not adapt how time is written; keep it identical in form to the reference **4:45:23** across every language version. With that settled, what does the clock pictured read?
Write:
**21:02:22**
